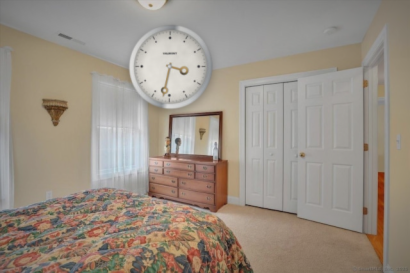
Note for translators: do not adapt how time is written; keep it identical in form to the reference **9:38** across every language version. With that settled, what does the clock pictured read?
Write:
**3:32**
